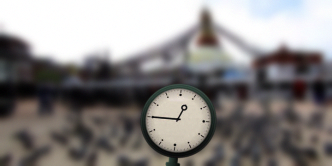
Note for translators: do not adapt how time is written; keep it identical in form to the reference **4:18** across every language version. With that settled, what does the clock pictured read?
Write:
**12:45**
